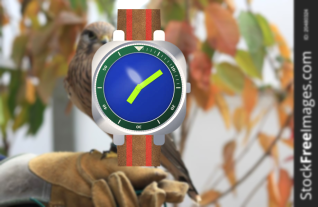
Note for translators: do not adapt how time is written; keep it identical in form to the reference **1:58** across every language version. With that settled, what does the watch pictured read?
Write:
**7:09**
